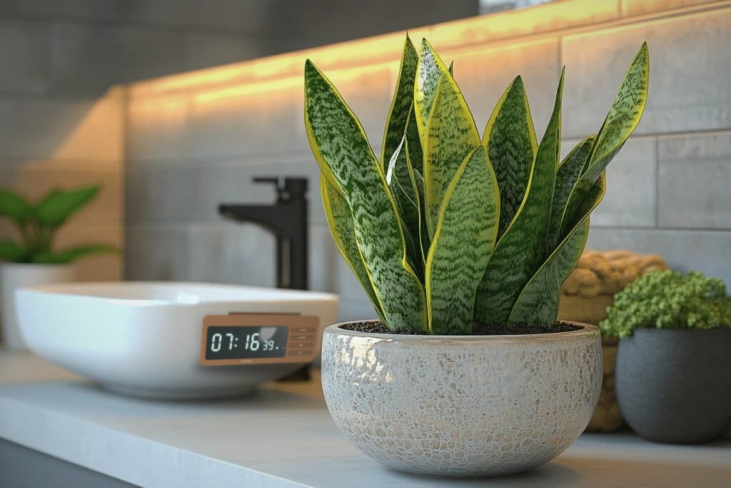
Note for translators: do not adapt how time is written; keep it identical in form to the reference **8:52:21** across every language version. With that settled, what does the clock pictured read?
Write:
**7:16:39**
